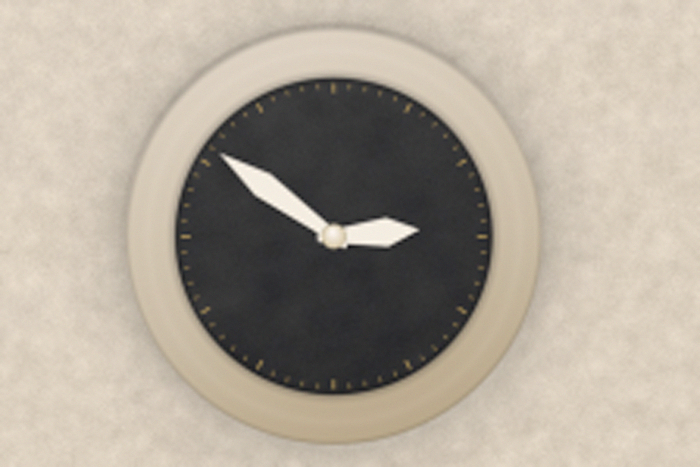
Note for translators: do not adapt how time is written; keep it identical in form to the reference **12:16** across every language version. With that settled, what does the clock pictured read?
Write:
**2:51**
